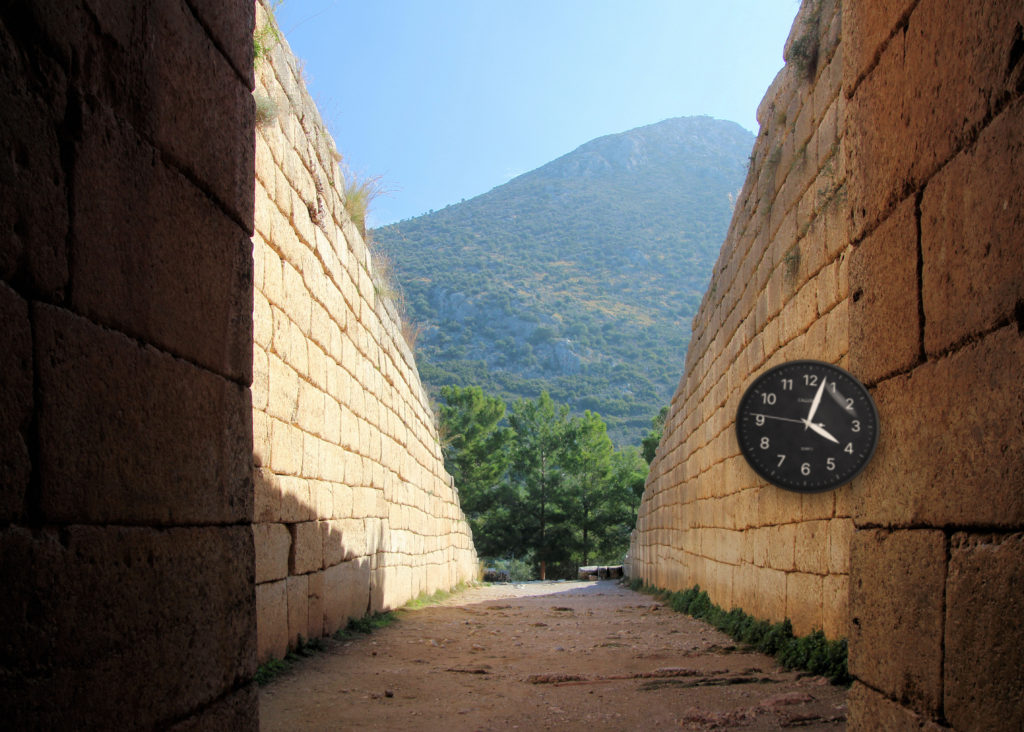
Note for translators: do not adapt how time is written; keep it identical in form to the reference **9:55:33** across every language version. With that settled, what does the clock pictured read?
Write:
**4:02:46**
